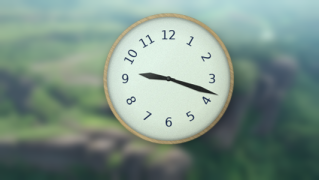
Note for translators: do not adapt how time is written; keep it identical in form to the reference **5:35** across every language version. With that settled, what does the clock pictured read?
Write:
**9:18**
